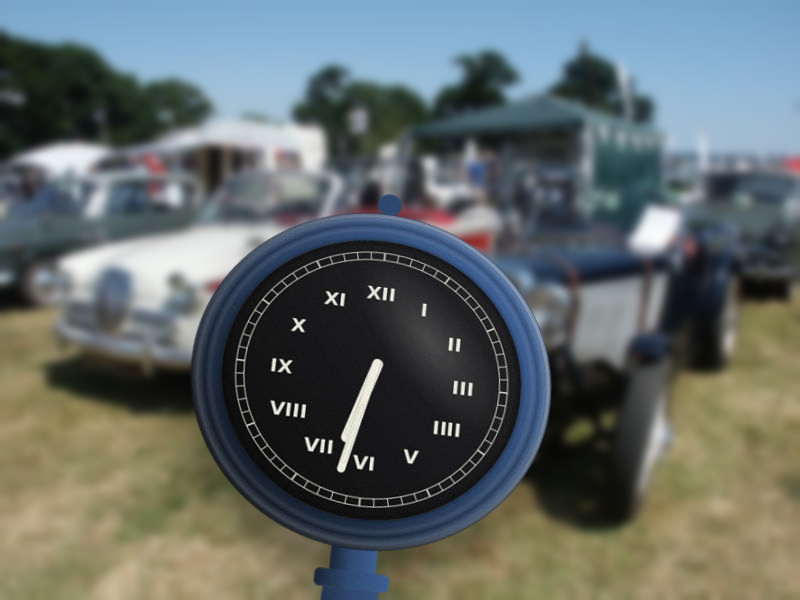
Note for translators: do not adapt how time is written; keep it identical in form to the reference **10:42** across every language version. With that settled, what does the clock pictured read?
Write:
**6:32**
